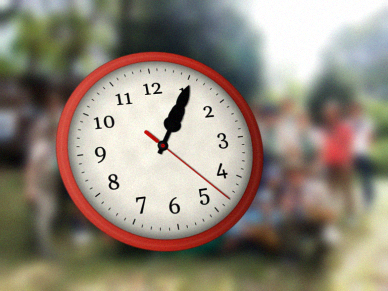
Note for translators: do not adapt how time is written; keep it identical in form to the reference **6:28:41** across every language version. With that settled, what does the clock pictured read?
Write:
**1:05:23**
